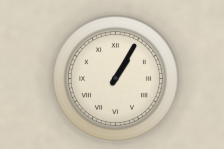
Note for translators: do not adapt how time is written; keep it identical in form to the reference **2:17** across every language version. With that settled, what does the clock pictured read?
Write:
**1:05**
